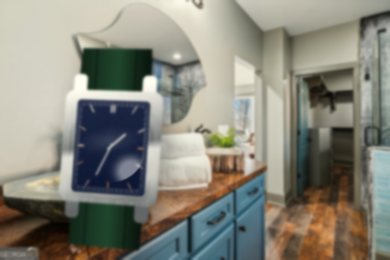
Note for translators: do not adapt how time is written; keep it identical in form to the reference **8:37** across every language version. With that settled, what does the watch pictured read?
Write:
**1:34**
